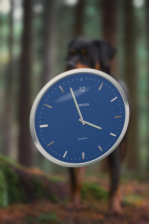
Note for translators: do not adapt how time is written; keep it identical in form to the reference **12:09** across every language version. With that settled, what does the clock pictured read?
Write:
**3:57**
